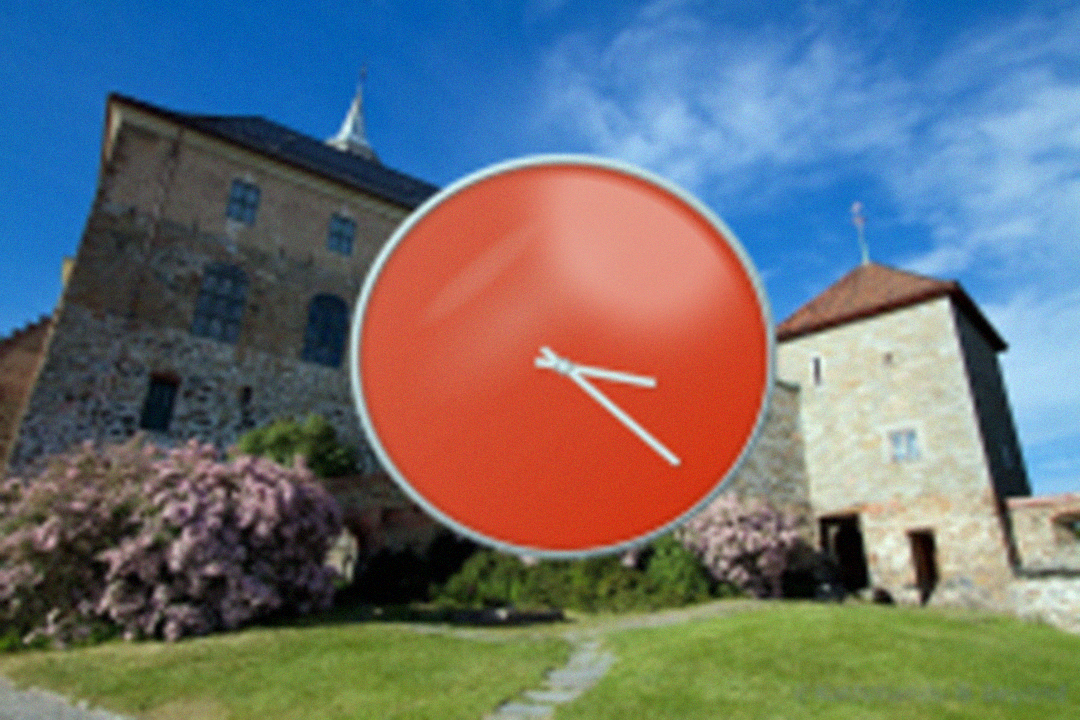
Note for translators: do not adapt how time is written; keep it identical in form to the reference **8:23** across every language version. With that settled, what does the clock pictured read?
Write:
**3:22**
